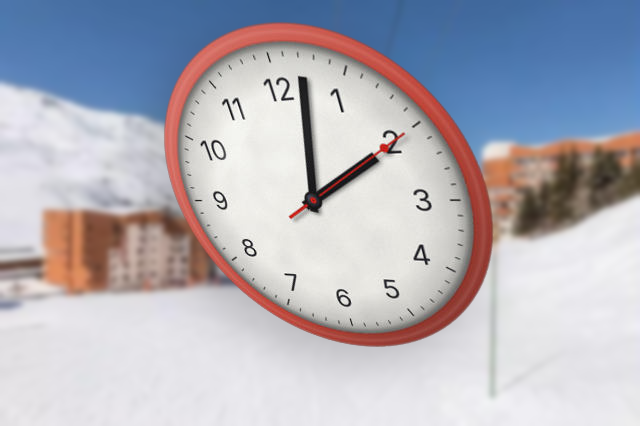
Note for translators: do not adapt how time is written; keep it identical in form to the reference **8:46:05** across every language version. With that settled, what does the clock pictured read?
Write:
**2:02:10**
